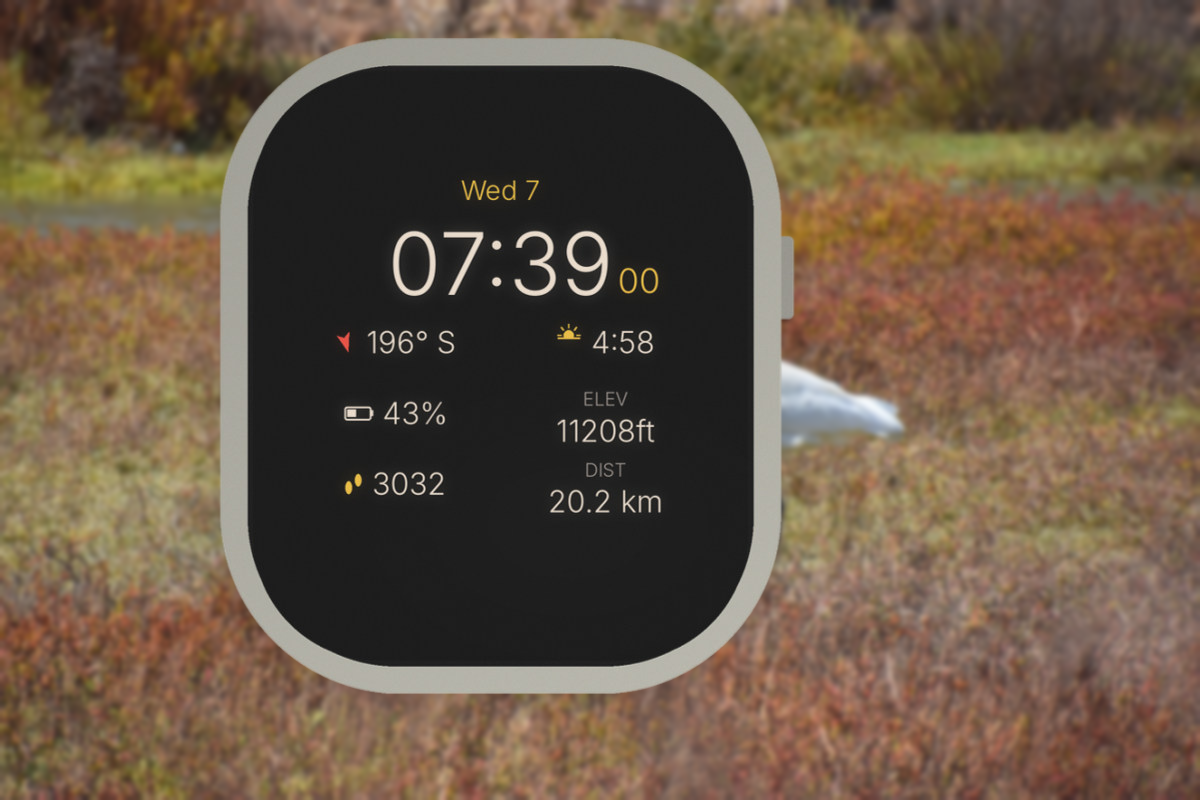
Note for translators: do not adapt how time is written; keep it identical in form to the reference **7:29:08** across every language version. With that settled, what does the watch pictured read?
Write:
**7:39:00**
